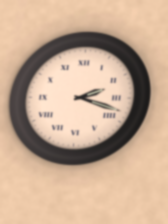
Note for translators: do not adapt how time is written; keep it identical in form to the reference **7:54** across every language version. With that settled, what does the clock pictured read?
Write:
**2:18**
